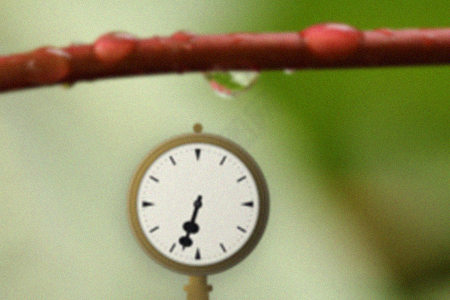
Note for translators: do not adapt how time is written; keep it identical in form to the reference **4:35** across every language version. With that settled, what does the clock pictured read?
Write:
**6:33**
